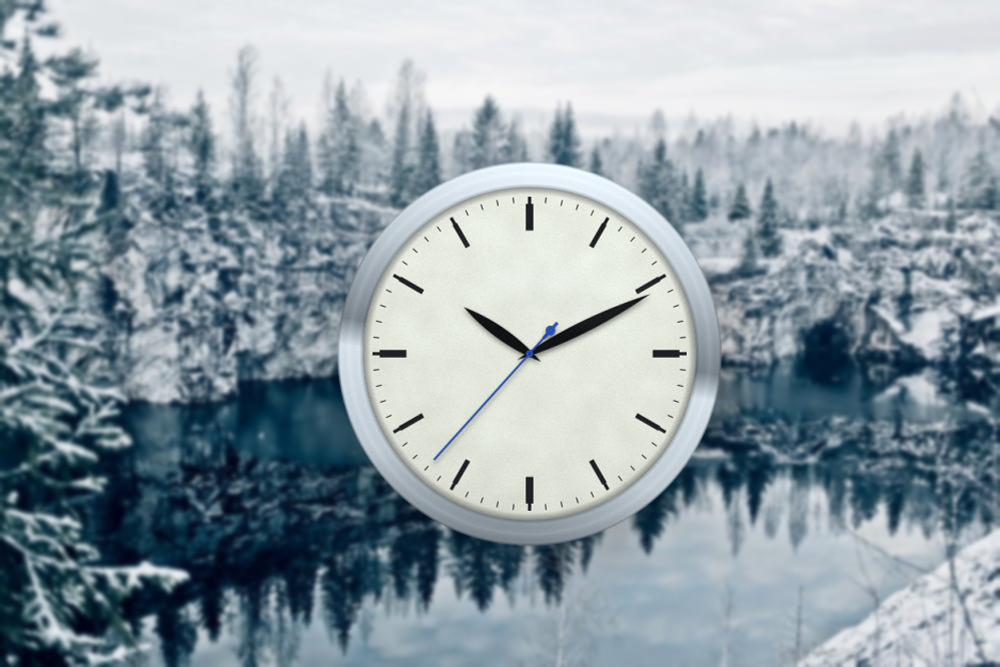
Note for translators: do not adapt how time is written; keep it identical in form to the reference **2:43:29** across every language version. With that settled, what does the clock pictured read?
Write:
**10:10:37**
